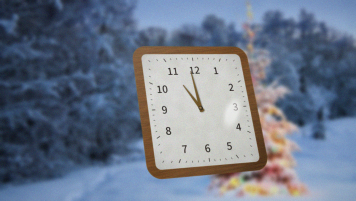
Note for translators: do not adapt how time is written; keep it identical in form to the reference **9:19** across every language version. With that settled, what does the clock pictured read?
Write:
**10:59**
